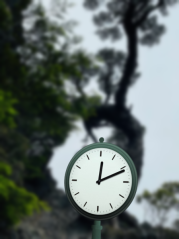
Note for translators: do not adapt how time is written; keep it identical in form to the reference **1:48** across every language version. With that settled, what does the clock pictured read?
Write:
**12:11**
